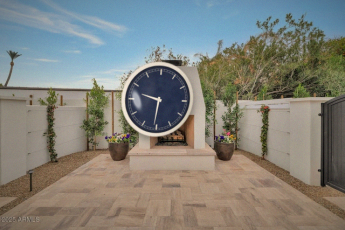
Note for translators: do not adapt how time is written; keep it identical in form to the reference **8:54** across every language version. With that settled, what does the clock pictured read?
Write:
**9:31**
